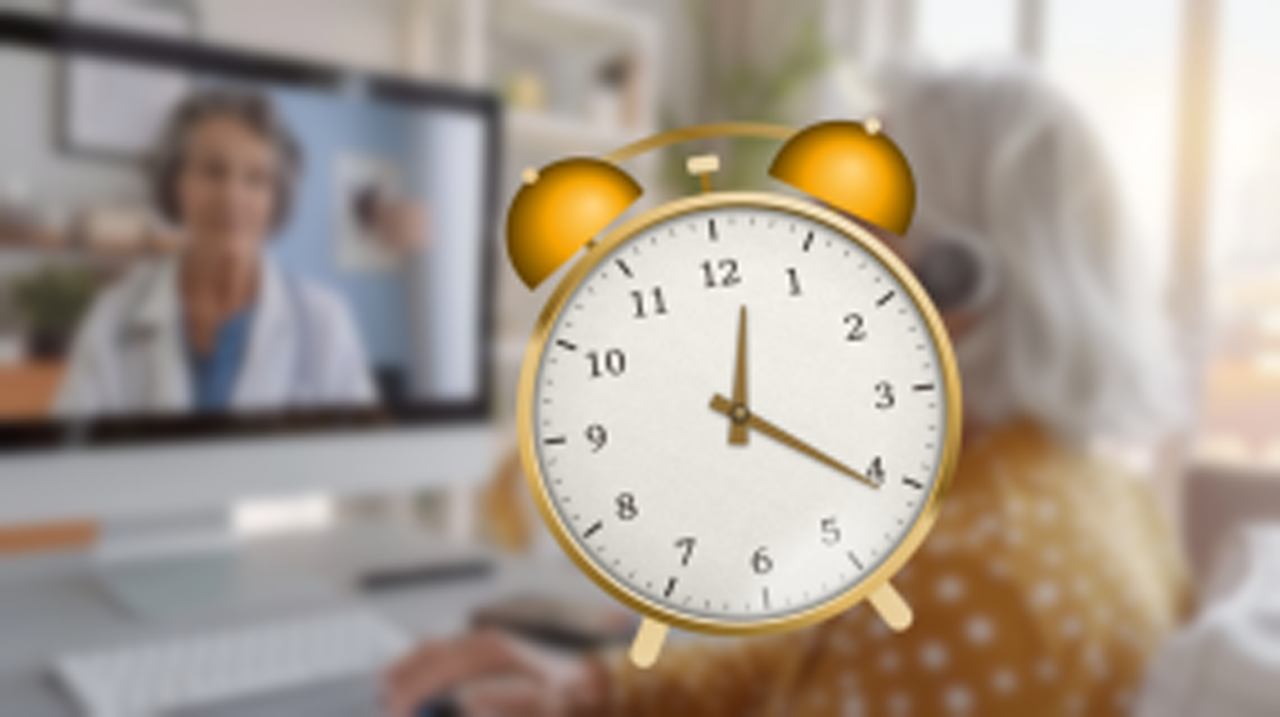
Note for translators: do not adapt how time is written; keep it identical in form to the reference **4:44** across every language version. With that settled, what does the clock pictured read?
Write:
**12:21**
